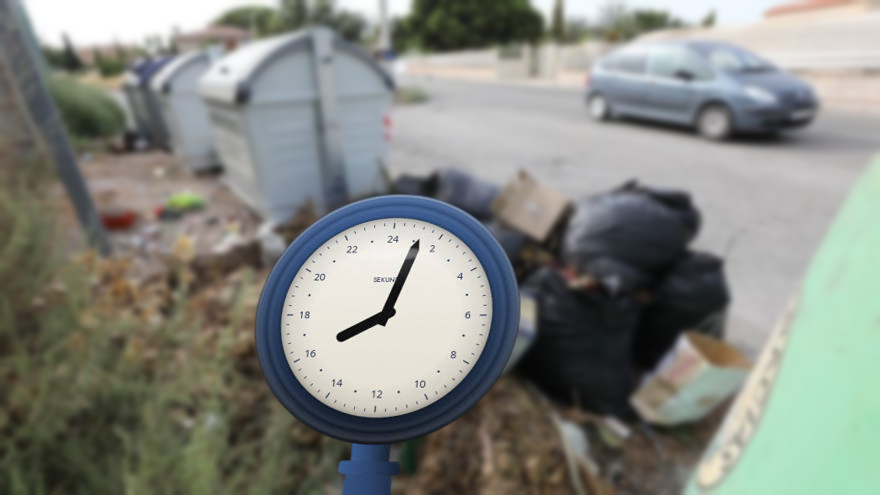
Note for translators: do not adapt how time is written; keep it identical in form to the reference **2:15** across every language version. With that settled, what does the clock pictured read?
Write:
**16:03**
